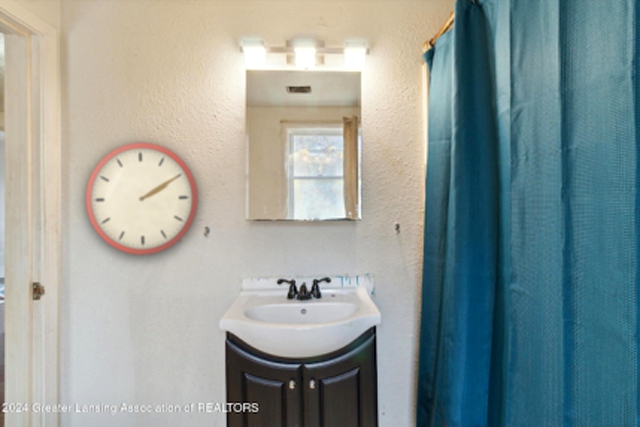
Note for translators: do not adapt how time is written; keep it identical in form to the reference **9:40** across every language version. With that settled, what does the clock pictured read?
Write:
**2:10**
